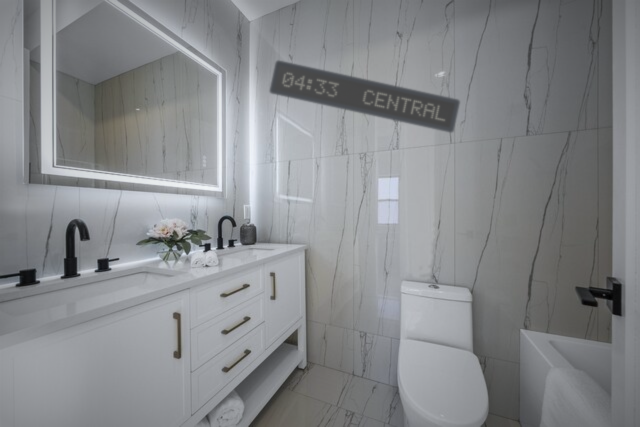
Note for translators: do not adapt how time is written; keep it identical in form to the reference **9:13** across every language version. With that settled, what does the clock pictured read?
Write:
**4:33**
